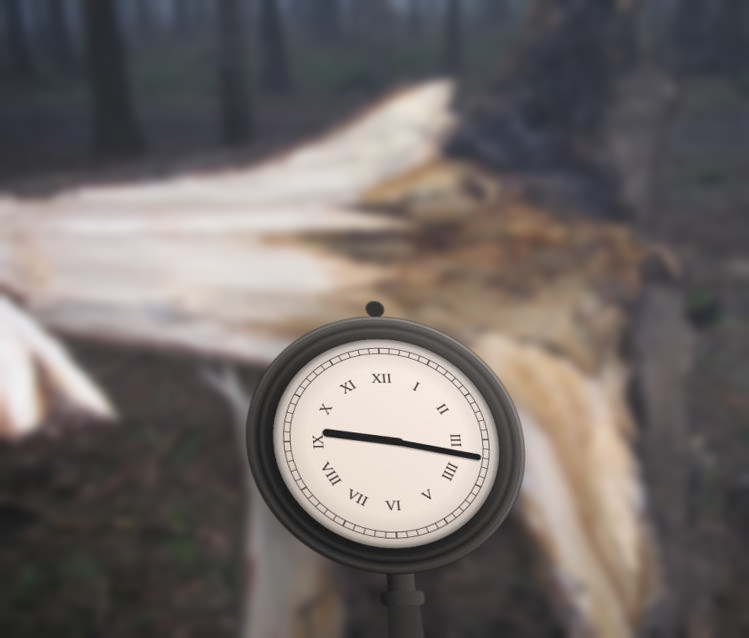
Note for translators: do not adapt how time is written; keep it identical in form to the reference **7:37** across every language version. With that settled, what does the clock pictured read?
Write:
**9:17**
